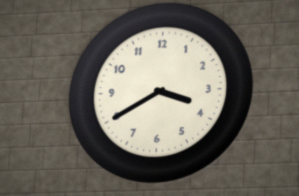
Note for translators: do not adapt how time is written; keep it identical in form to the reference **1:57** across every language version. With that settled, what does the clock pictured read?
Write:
**3:40**
